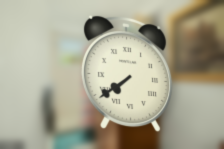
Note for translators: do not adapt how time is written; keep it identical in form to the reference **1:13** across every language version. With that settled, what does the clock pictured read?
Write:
**7:39**
